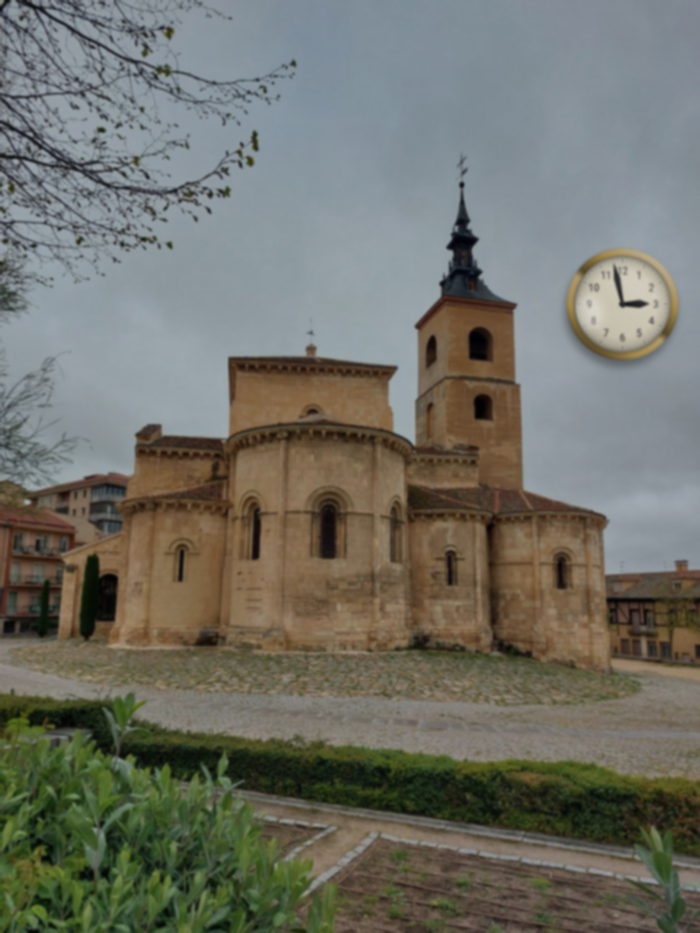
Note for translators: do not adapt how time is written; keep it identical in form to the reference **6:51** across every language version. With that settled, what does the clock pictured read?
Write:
**2:58**
